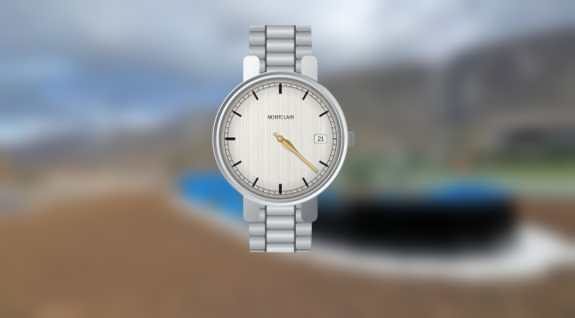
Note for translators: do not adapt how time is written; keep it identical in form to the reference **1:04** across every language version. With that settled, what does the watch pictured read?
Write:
**4:22**
